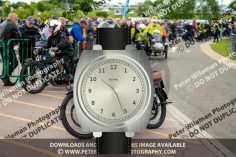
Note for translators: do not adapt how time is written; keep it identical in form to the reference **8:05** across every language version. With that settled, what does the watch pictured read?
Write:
**10:26**
